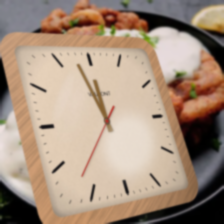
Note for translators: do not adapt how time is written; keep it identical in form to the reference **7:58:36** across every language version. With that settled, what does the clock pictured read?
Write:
**11:57:37**
